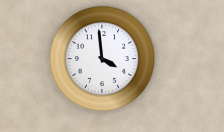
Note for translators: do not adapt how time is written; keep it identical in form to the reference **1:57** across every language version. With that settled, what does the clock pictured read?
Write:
**3:59**
